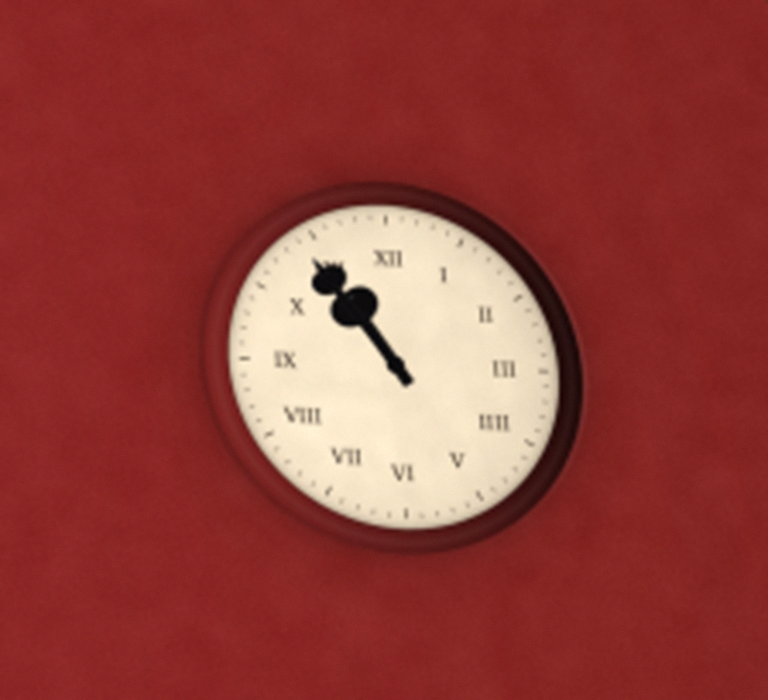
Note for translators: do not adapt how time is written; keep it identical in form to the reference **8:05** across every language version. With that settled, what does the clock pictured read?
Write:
**10:54**
